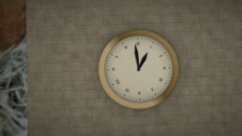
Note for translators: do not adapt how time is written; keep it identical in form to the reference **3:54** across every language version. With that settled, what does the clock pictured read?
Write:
**12:59**
